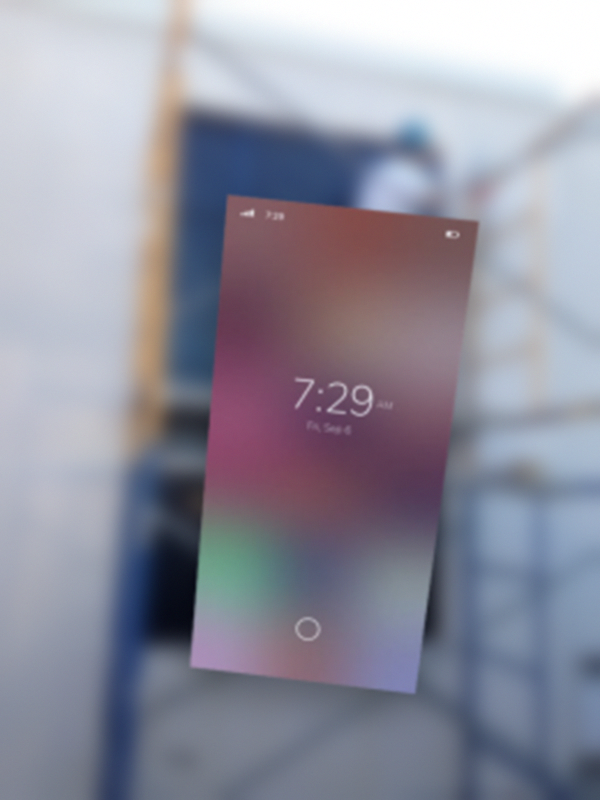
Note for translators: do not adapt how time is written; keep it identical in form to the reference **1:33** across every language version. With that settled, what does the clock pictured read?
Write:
**7:29**
